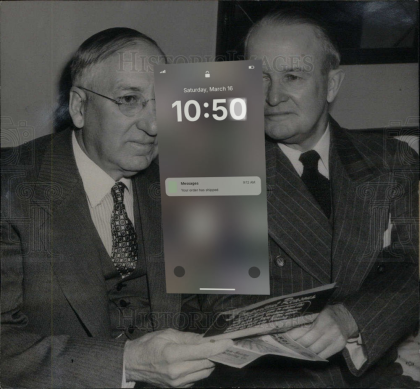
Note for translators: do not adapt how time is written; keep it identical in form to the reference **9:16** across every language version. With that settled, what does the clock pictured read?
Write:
**10:50**
